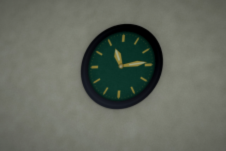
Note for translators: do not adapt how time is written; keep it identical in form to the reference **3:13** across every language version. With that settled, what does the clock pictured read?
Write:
**11:14**
